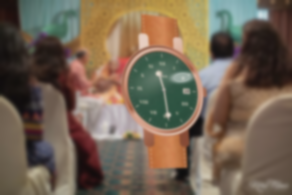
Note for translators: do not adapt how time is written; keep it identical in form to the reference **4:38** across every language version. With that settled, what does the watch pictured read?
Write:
**11:29**
